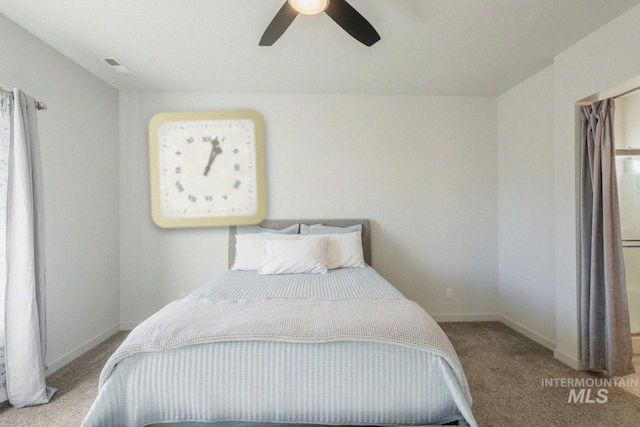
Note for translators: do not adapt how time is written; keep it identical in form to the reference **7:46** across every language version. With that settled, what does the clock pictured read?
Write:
**1:03**
